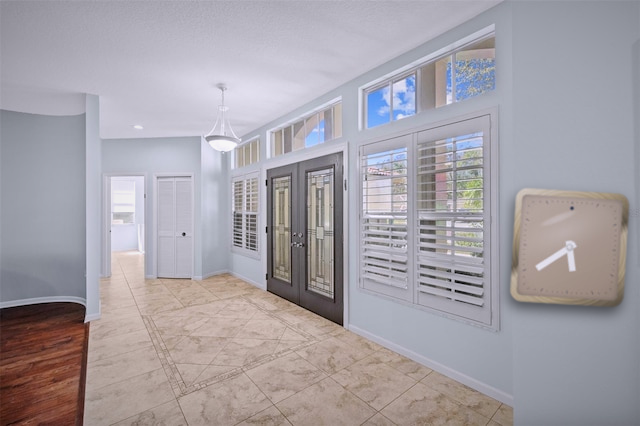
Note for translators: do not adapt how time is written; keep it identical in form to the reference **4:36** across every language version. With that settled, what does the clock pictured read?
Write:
**5:39**
